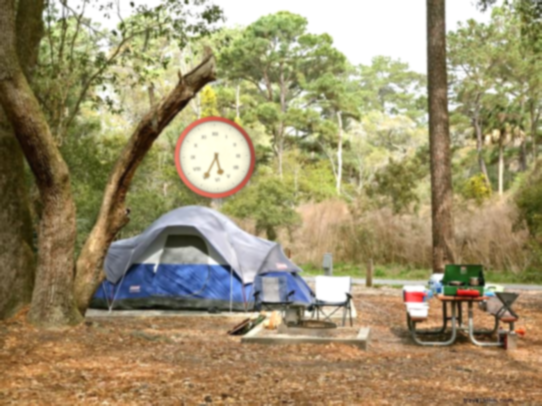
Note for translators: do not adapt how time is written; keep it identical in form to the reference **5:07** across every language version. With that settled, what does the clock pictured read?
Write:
**5:35**
